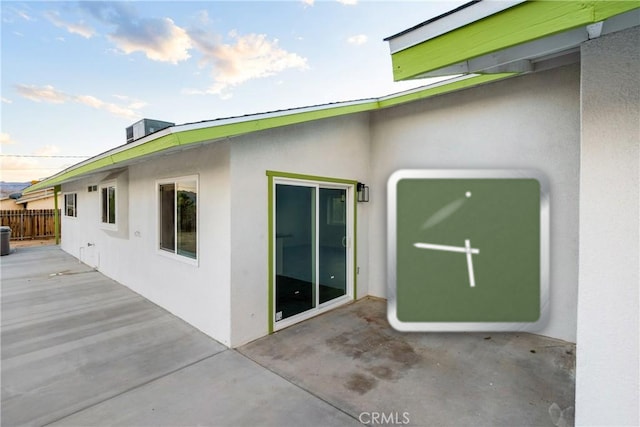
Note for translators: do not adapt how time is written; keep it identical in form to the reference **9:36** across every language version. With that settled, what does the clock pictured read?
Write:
**5:46**
